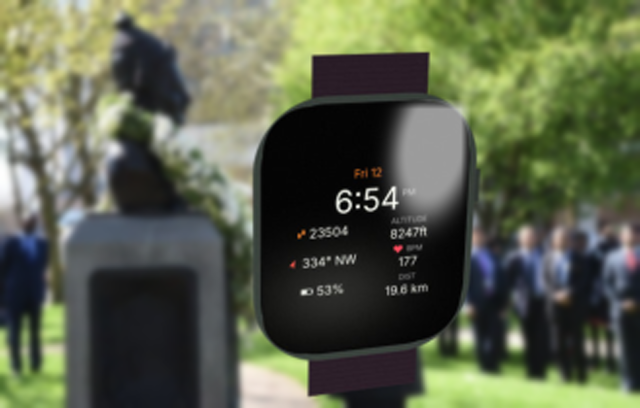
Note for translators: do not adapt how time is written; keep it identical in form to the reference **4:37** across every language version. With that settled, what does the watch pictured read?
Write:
**6:54**
